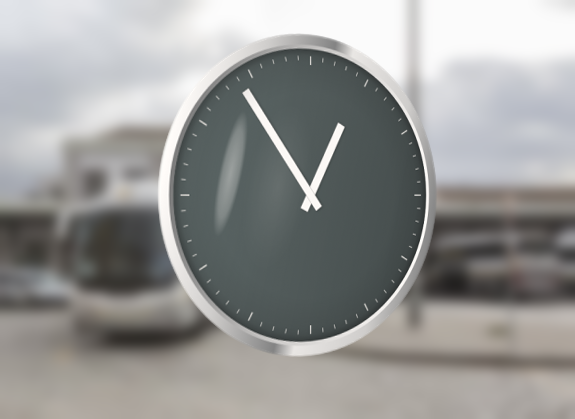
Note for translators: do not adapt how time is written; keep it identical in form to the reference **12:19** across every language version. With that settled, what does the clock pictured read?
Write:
**12:54**
